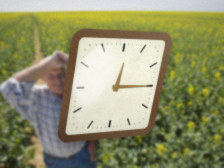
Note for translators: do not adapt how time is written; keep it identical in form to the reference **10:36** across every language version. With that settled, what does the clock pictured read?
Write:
**12:15**
